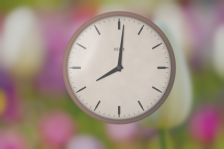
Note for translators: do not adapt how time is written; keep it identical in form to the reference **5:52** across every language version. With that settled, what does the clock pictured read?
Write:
**8:01**
